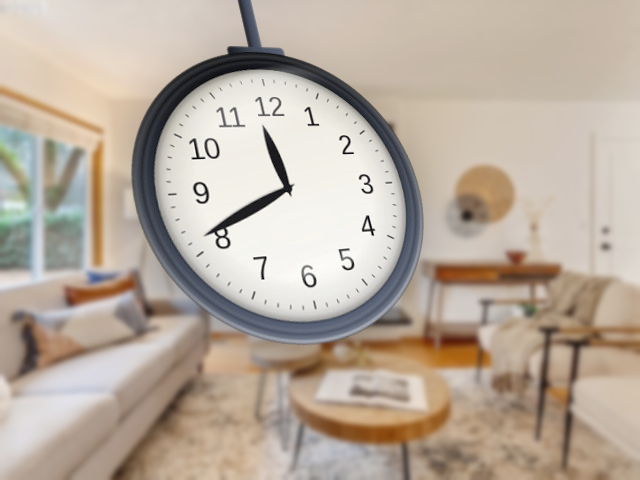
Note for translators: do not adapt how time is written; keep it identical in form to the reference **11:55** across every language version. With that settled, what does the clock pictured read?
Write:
**11:41**
